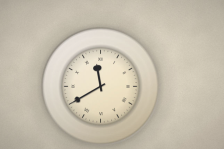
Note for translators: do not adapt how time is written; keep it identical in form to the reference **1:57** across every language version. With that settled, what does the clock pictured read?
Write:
**11:40**
